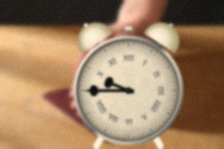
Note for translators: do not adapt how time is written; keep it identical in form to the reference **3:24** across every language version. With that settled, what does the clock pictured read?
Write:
**9:45**
